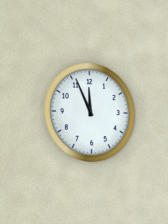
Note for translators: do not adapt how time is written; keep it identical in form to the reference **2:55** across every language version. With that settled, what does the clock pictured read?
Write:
**11:56**
